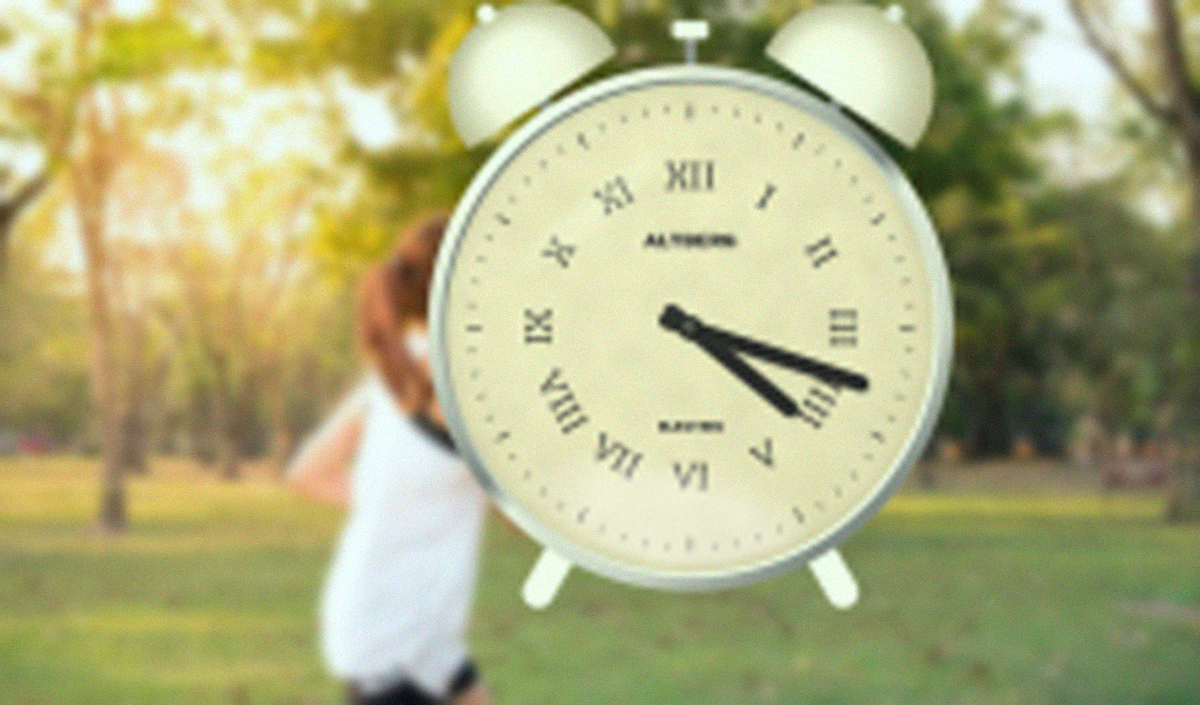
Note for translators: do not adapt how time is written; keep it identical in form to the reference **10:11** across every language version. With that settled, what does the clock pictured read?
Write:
**4:18**
